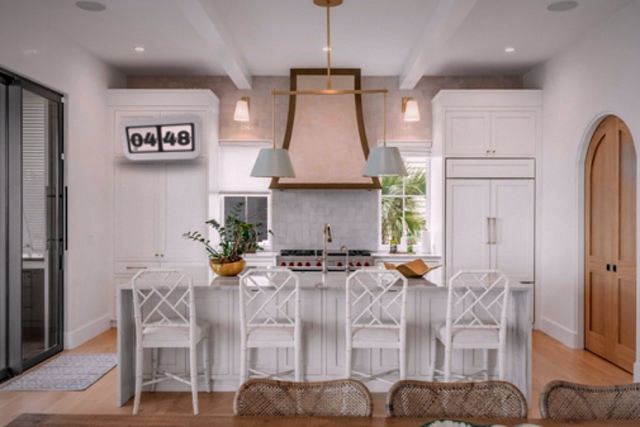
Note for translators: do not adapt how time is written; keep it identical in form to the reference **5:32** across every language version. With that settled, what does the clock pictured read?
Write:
**4:48**
